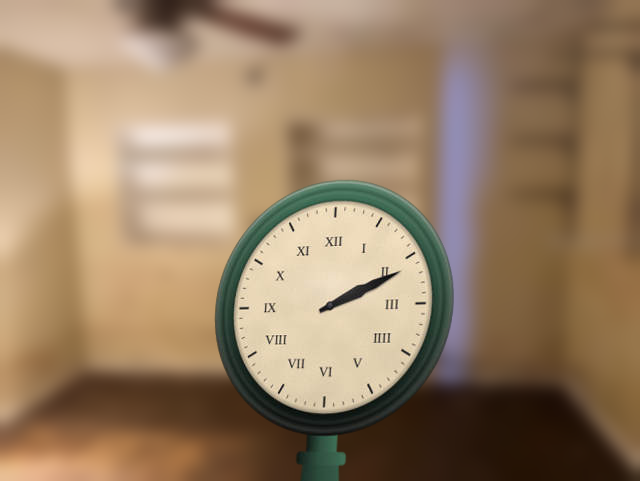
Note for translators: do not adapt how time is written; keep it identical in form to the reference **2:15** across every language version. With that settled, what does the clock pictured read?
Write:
**2:11**
